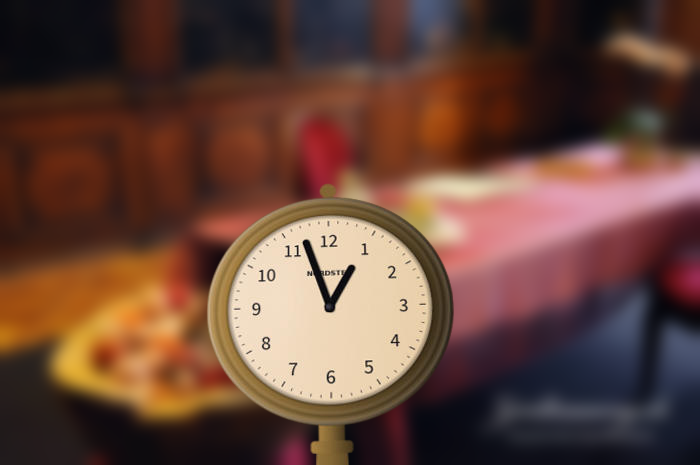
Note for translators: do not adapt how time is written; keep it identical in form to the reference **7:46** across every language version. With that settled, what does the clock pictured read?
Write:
**12:57**
